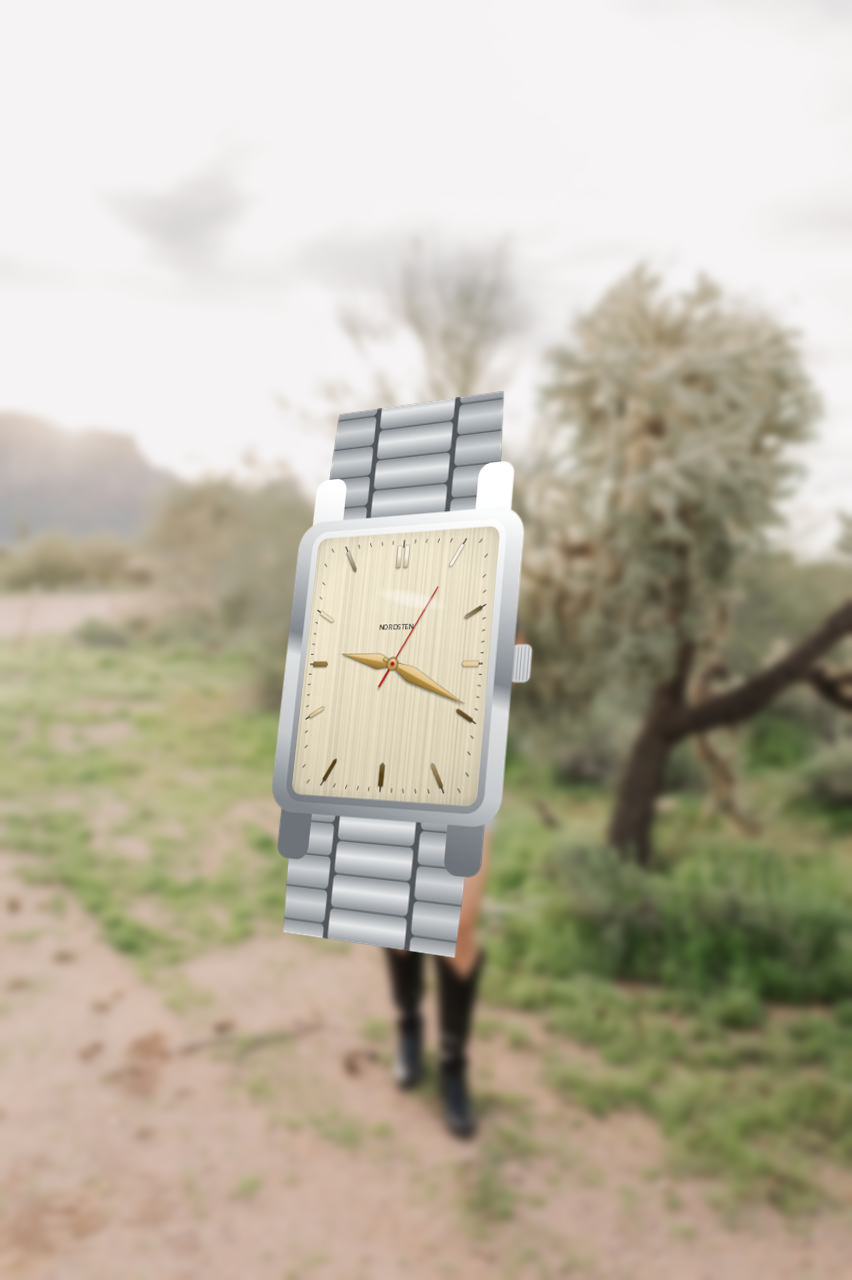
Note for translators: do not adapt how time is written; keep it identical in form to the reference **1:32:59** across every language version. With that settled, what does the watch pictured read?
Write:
**9:19:05**
